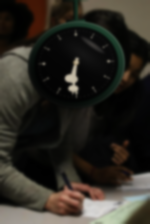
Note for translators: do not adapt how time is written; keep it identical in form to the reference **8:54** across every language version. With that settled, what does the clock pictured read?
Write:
**6:31**
